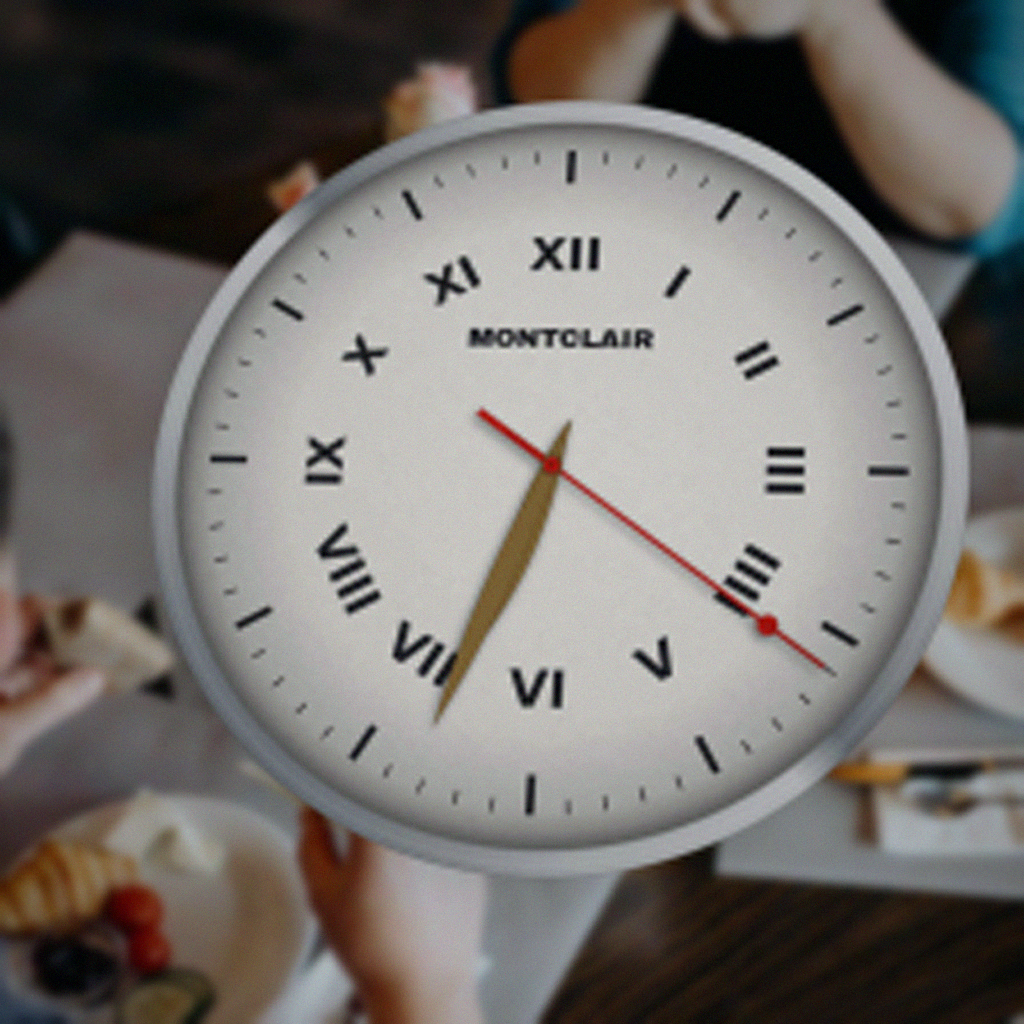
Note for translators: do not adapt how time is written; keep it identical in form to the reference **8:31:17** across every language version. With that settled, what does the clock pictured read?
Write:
**6:33:21**
